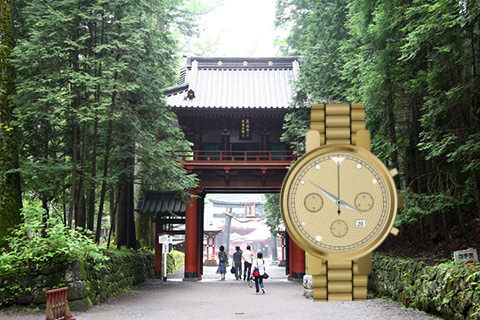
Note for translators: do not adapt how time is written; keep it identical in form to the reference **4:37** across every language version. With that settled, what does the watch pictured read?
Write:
**3:51**
